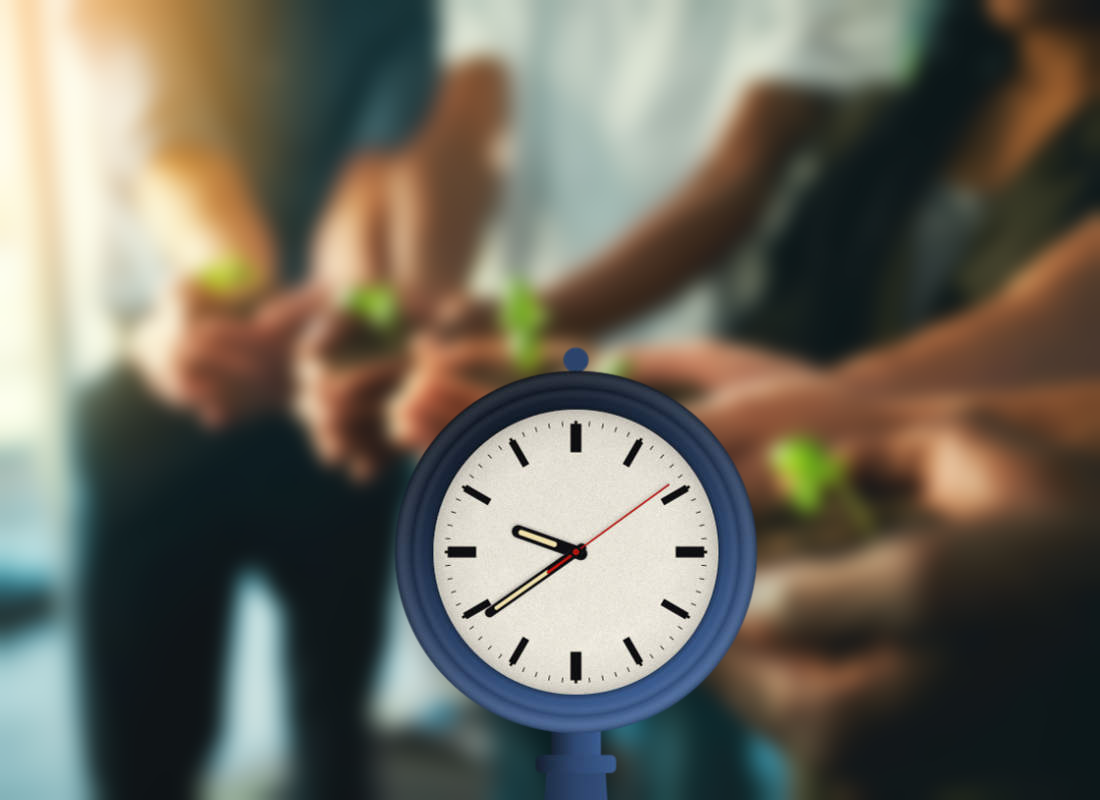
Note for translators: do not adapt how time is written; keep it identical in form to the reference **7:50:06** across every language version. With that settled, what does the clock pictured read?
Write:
**9:39:09**
